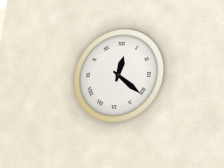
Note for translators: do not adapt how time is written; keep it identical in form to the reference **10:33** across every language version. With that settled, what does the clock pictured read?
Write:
**12:21**
